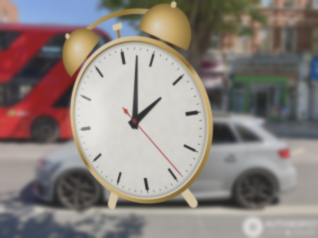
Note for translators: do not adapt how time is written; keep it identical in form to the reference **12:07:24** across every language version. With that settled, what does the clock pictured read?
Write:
**2:02:24**
